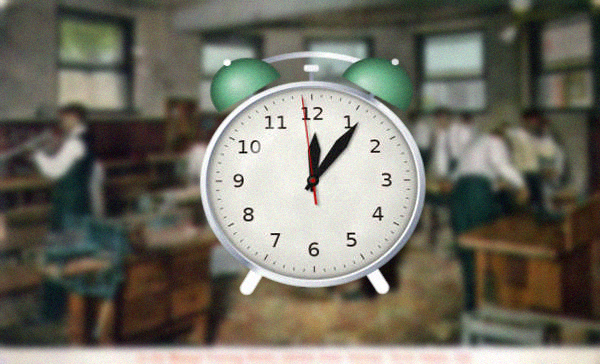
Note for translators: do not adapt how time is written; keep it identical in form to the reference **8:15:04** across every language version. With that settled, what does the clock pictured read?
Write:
**12:05:59**
